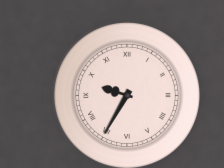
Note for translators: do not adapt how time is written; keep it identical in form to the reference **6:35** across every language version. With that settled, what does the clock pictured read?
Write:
**9:35**
